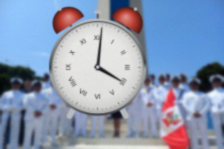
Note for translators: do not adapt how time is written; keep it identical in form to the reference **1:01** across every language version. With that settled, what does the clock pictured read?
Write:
**4:01**
